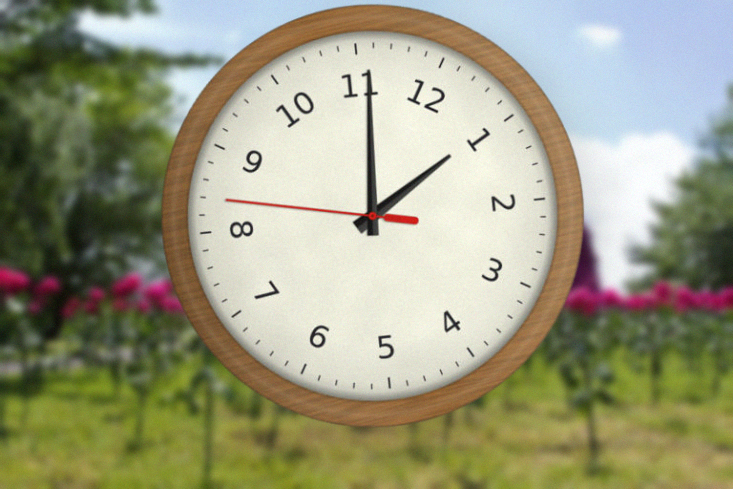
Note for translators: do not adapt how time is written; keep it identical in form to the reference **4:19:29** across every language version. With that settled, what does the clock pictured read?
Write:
**12:55:42**
